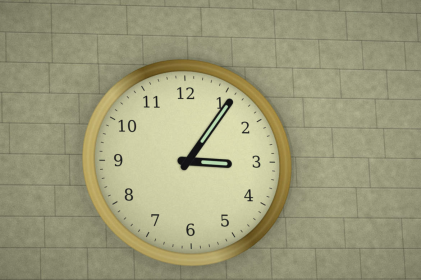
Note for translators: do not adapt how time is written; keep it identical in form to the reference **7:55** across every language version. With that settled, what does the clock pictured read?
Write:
**3:06**
